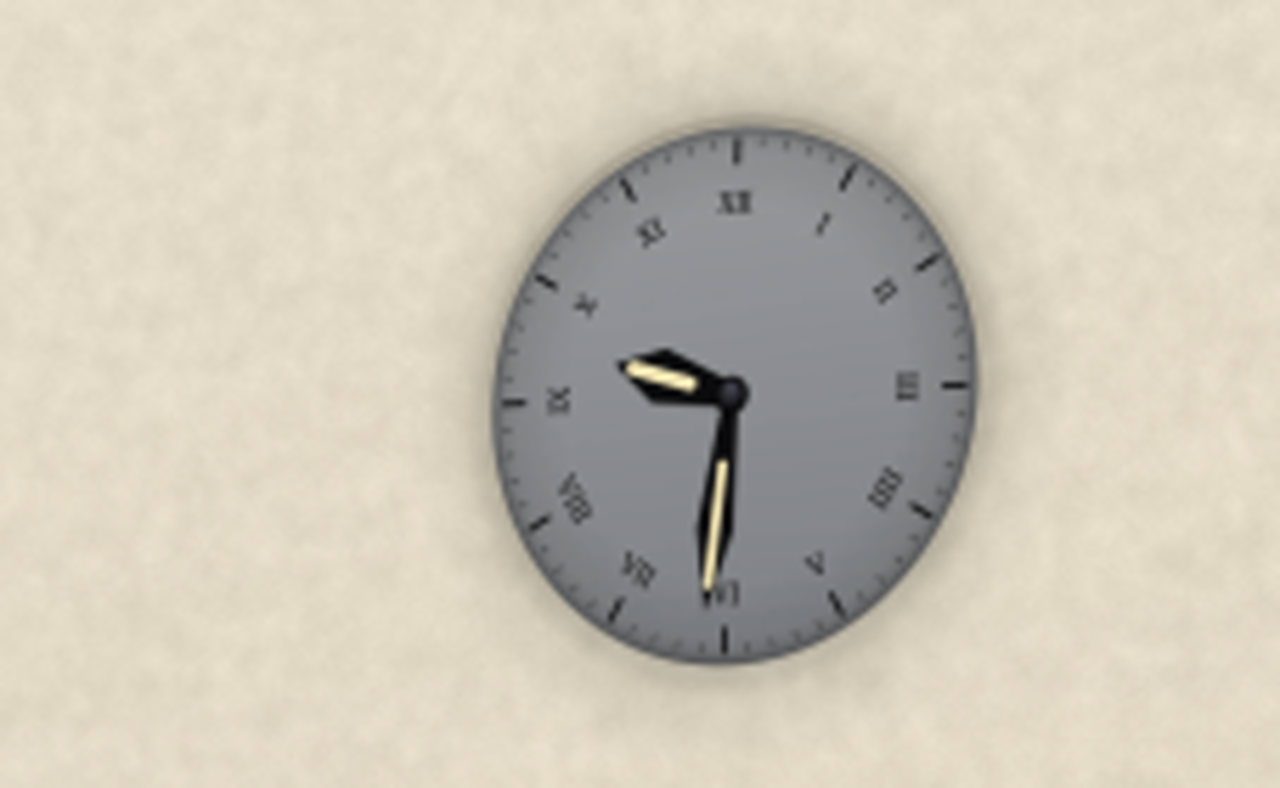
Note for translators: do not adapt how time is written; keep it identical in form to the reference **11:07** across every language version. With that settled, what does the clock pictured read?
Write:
**9:31**
